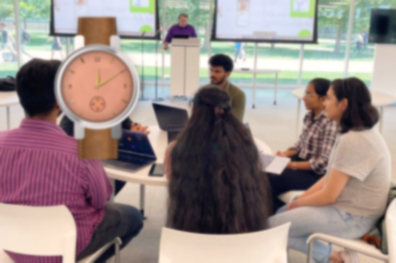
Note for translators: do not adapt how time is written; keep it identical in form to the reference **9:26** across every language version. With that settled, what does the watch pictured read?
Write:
**12:10**
